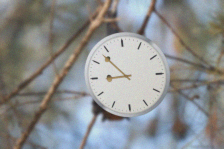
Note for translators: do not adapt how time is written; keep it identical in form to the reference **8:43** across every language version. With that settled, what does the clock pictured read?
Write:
**8:53**
